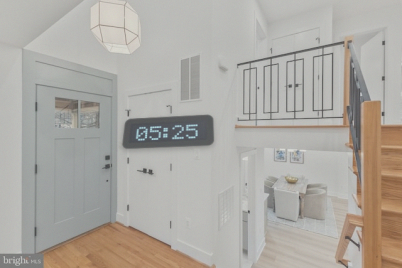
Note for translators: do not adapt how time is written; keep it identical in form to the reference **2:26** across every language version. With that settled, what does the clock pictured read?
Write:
**5:25**
